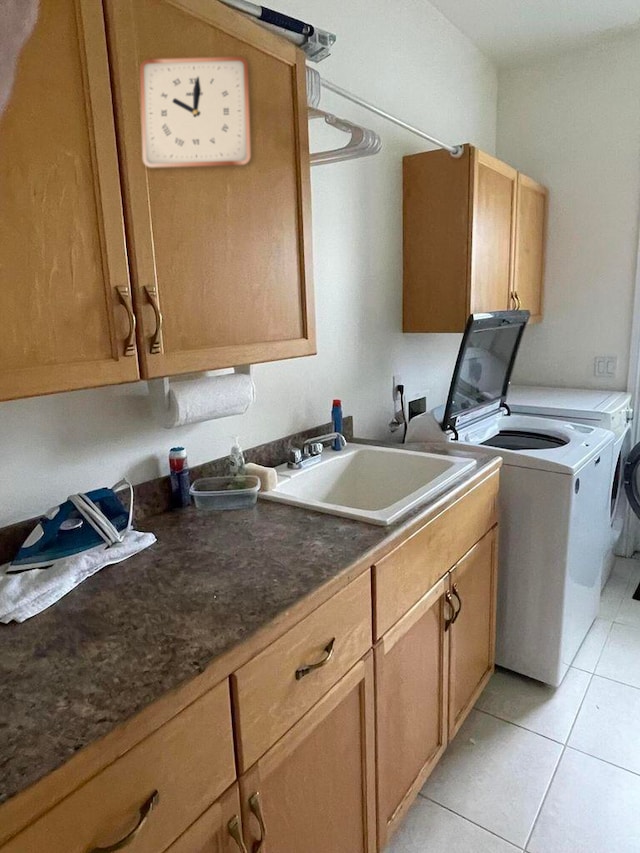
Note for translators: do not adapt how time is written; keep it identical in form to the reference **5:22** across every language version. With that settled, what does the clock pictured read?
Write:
**10:01**
